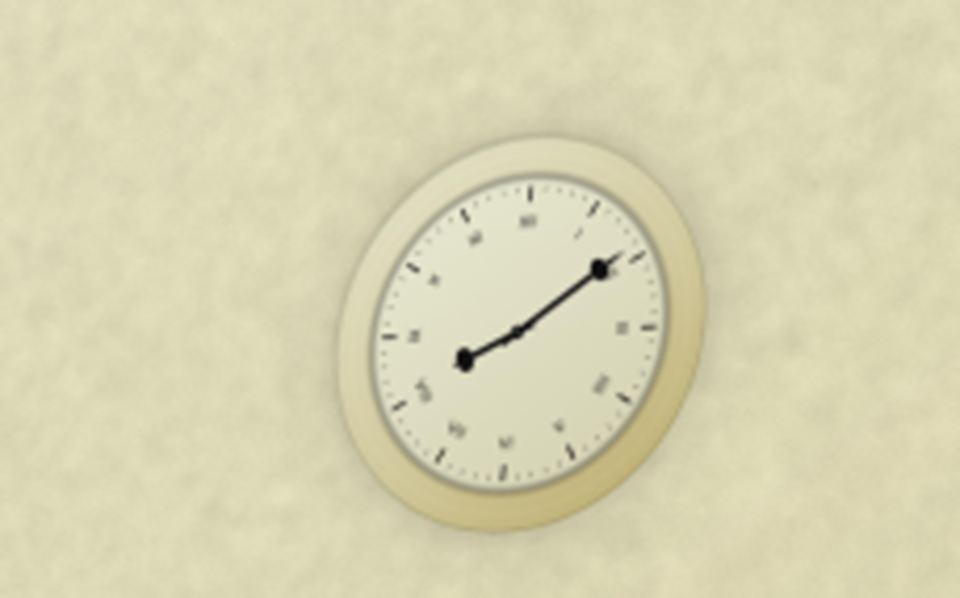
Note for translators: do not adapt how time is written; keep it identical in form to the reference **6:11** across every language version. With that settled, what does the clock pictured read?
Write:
**8:09**
